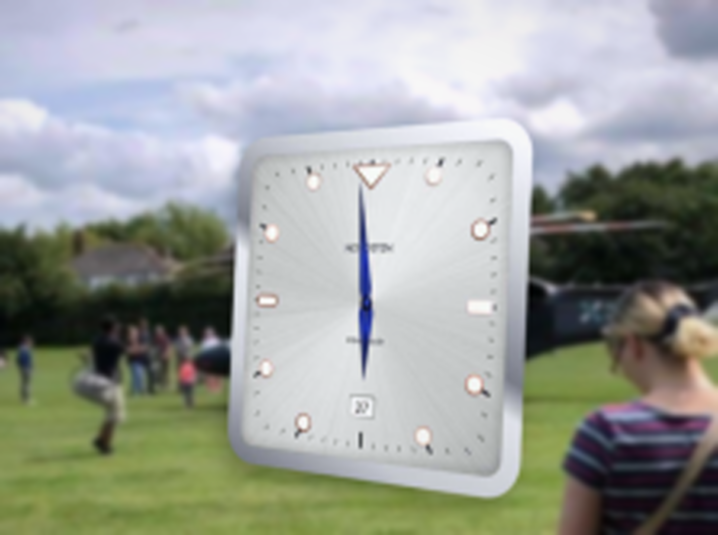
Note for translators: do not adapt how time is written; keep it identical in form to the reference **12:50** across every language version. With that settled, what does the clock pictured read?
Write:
**5:59**
